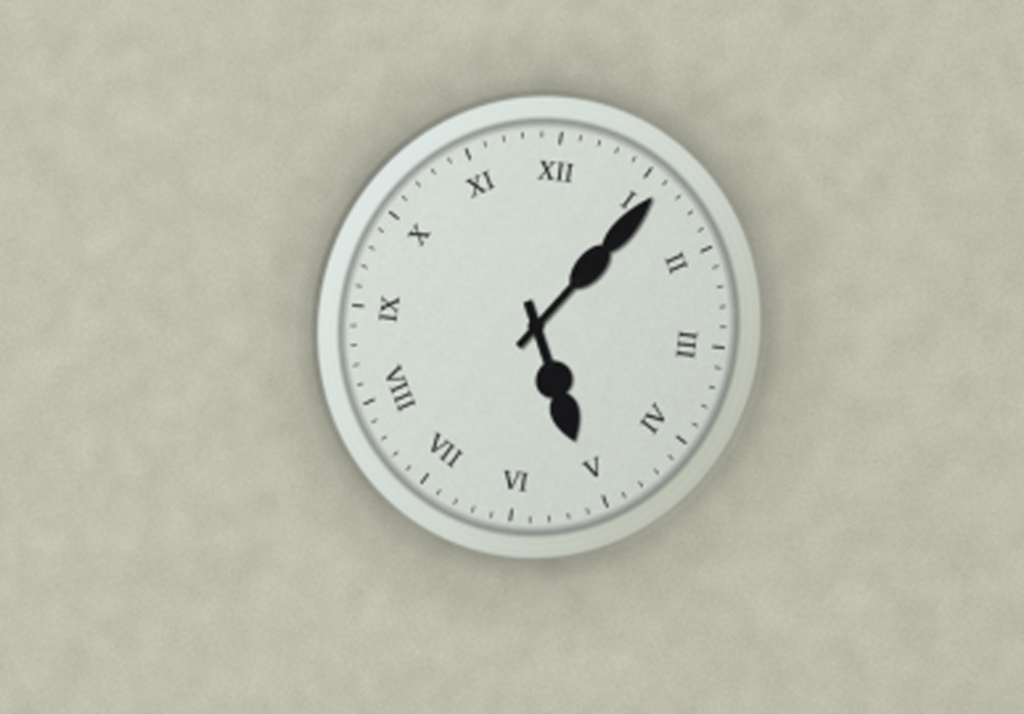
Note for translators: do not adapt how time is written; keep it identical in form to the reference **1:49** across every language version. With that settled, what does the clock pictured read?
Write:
**5:06**
